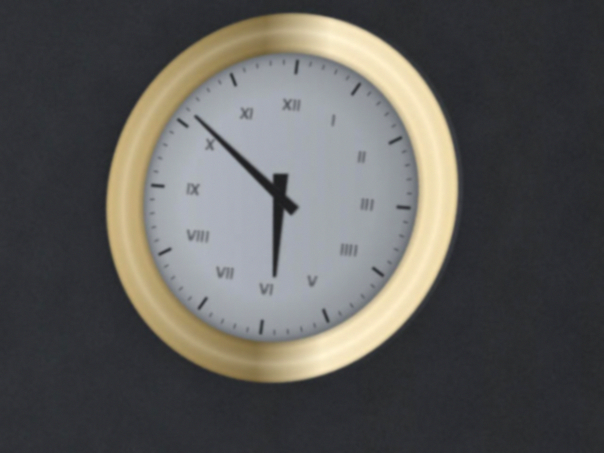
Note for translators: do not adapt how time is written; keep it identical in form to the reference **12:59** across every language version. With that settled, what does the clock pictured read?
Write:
**5:51**
